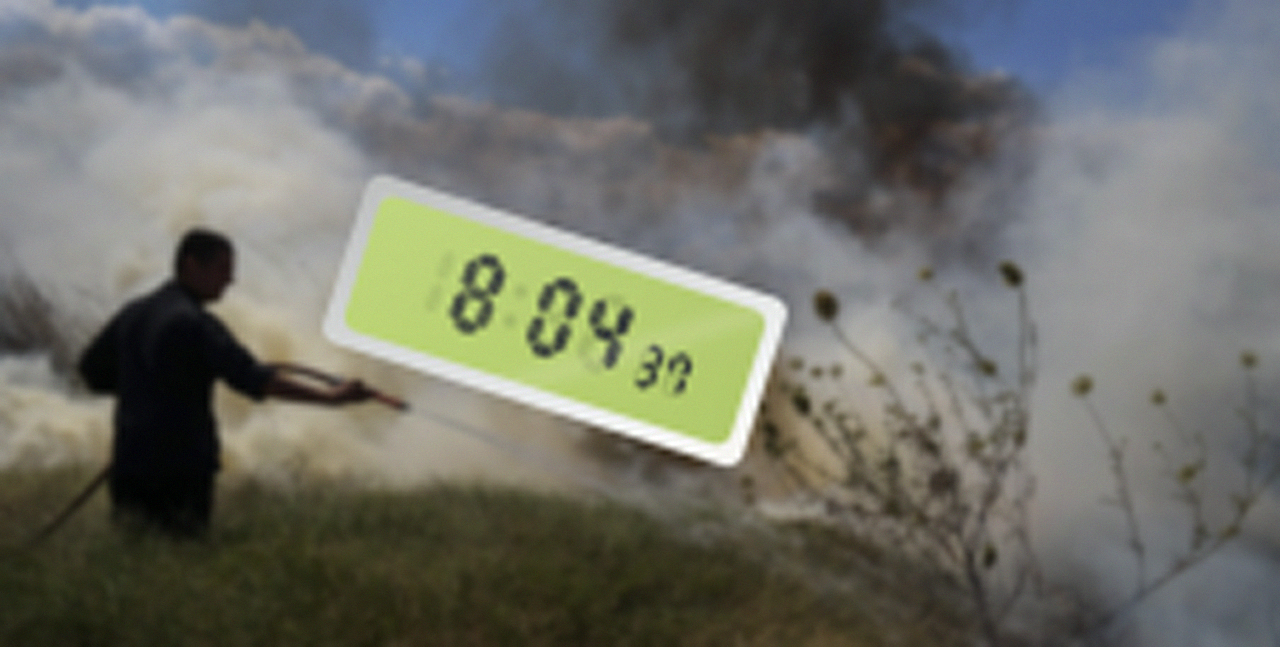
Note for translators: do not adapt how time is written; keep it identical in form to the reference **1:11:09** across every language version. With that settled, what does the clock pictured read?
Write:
**8:04:37**
